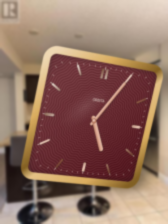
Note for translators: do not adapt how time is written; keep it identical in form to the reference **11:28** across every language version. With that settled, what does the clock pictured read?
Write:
**5:05**
